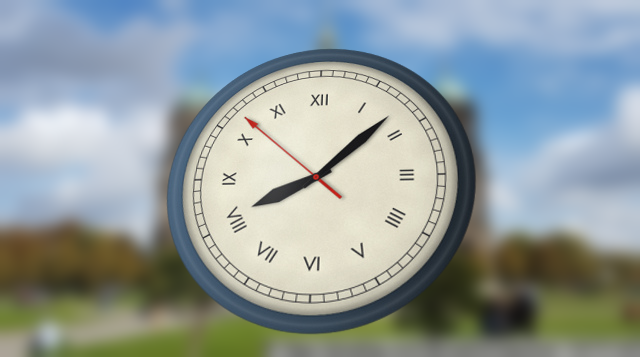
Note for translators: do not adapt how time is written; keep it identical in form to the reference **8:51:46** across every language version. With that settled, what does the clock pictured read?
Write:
**8:07:52**
